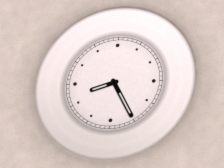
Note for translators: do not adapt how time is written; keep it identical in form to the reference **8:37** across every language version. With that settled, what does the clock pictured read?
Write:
**8:25**
